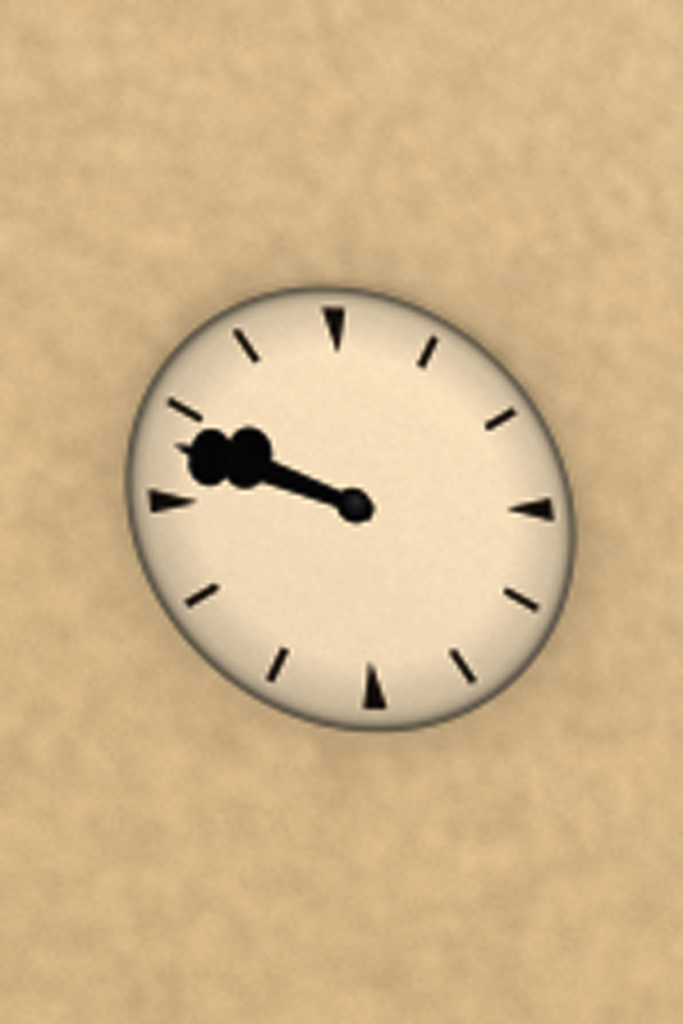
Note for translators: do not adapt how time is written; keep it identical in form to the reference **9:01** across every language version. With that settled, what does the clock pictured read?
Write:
**9:48**
